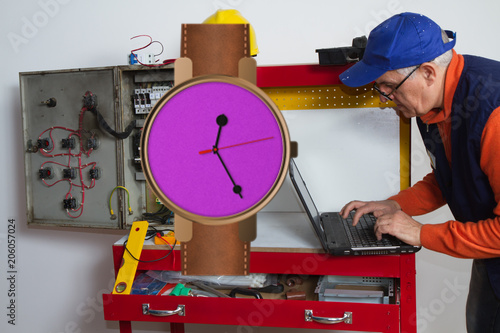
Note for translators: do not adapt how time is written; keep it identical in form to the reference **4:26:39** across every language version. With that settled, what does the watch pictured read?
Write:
**12:25:13**
